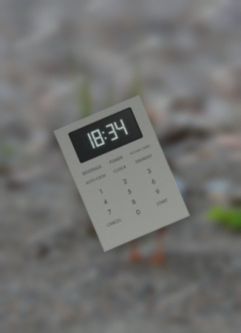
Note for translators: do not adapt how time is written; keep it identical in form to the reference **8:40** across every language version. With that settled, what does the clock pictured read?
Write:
**18:34**
